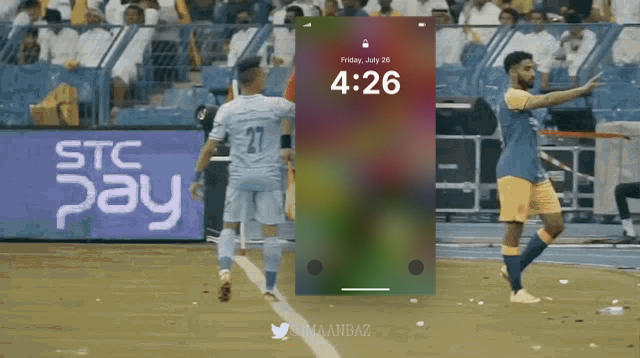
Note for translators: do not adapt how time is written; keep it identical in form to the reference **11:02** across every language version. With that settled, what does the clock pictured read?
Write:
**4:26**
